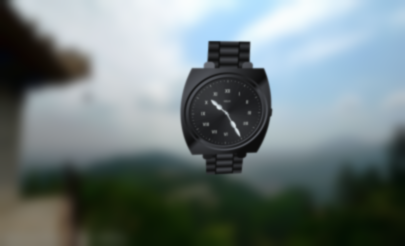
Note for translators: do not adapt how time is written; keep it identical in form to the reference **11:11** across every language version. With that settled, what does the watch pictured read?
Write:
**10:25**
